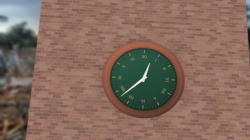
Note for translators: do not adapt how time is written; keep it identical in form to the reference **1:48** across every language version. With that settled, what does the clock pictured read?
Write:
**12:38**
